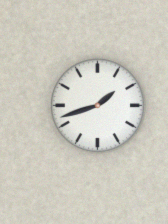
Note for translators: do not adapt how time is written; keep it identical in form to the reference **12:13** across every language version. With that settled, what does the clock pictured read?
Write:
**1:42**
